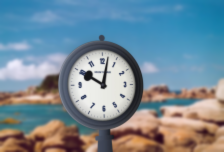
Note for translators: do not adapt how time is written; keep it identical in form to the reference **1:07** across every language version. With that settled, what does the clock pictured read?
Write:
**10:02**
